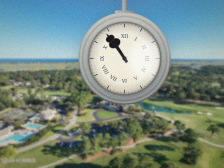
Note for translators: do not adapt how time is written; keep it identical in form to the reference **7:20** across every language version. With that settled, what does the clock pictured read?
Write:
**10:54**
